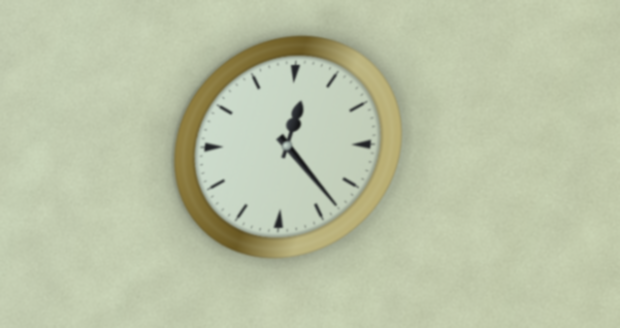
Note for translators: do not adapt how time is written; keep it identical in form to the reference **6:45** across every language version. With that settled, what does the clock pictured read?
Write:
**12:23**
